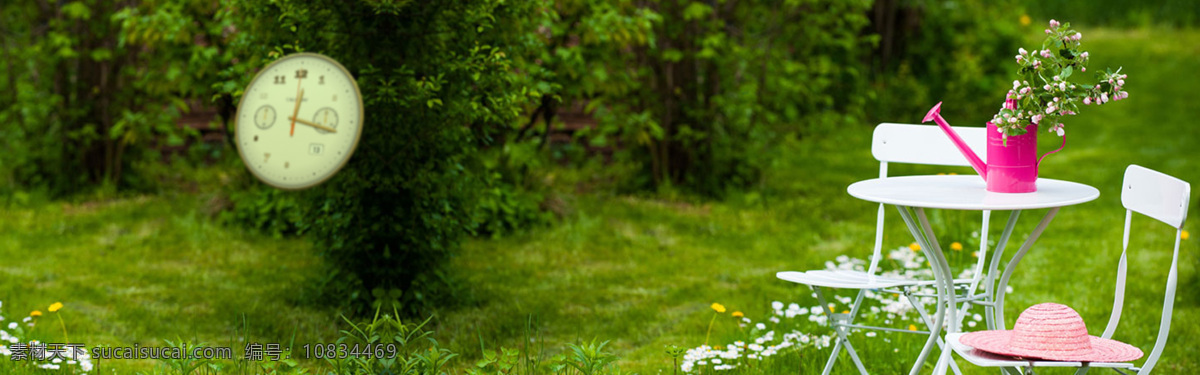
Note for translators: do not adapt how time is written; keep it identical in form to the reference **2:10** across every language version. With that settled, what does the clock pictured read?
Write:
**12:17**
